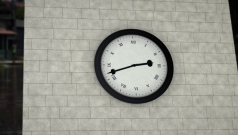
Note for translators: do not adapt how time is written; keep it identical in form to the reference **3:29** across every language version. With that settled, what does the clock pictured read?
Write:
**2:42**
